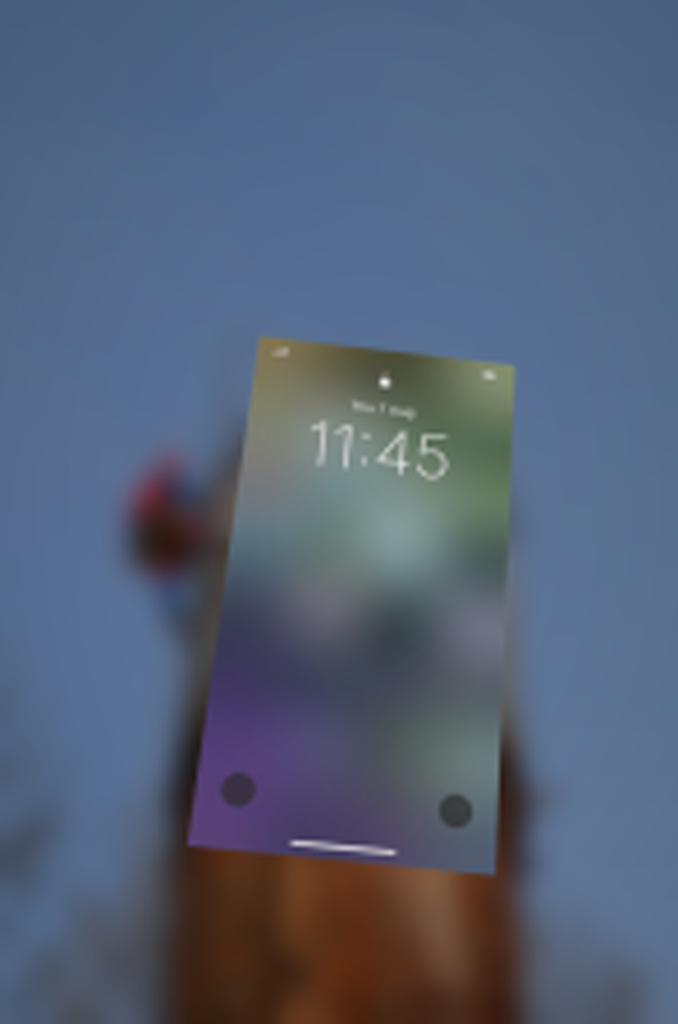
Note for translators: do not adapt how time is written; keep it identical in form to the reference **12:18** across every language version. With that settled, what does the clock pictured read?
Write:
**11:45**
